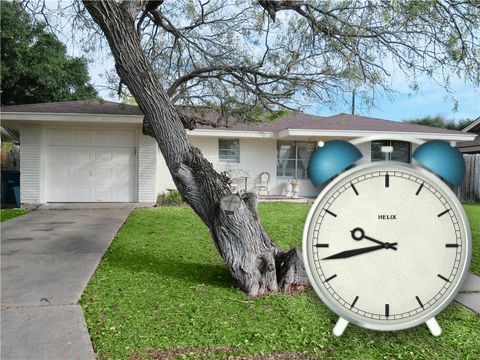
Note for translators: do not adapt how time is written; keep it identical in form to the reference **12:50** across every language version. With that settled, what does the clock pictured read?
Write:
**9:43**
